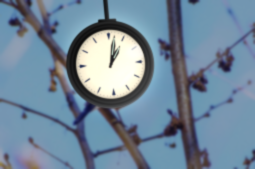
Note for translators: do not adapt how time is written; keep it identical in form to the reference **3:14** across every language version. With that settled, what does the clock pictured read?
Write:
**1:02**
